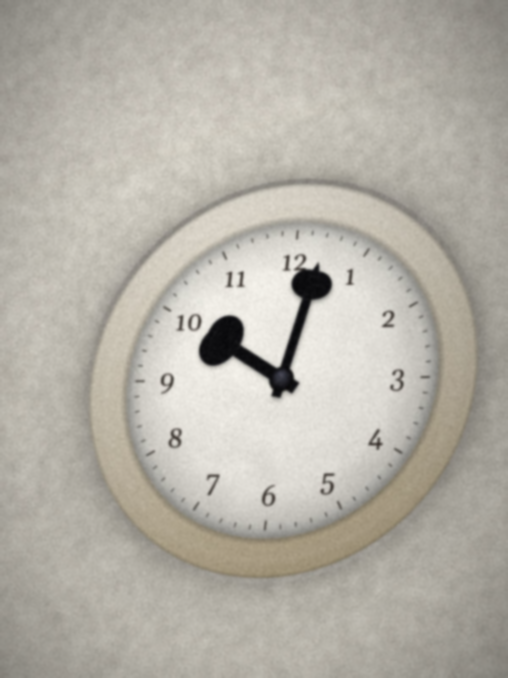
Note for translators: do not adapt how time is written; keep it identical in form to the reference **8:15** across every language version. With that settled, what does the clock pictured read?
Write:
**10:02**
